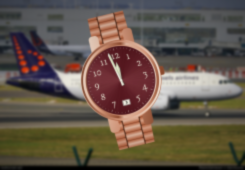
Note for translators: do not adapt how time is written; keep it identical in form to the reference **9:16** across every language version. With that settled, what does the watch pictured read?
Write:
**11:58**
